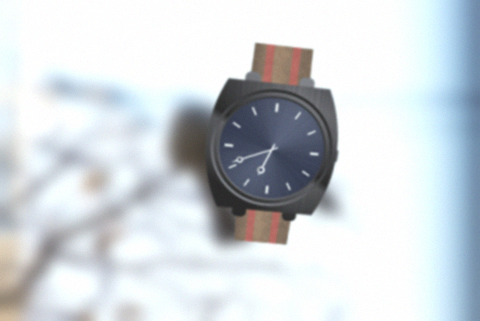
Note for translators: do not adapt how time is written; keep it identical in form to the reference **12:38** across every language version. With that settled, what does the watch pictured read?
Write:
**6:41**
